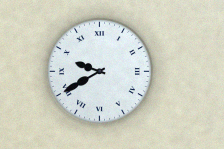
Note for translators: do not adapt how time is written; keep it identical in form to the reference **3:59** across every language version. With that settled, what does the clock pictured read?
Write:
**9:40**
